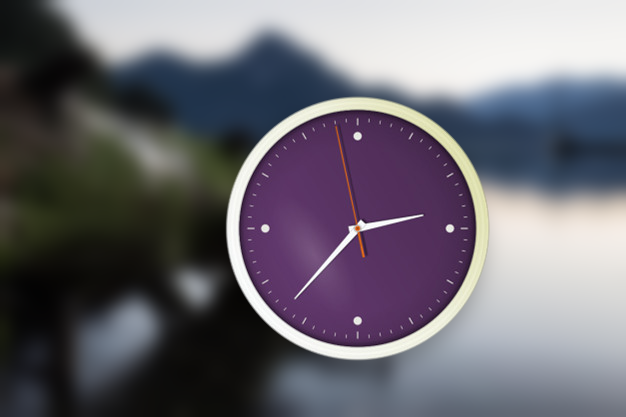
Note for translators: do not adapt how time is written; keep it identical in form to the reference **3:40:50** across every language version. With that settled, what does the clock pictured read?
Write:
**2:36:58**
